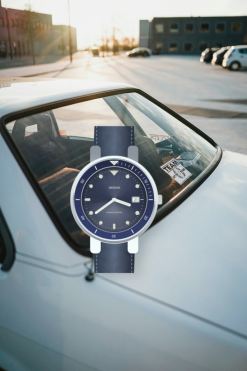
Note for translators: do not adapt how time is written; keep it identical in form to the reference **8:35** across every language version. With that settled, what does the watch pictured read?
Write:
**3:39**
